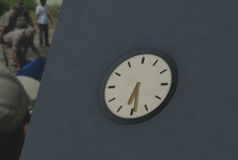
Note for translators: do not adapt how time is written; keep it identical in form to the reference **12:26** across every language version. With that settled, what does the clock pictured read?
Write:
**6:29**
